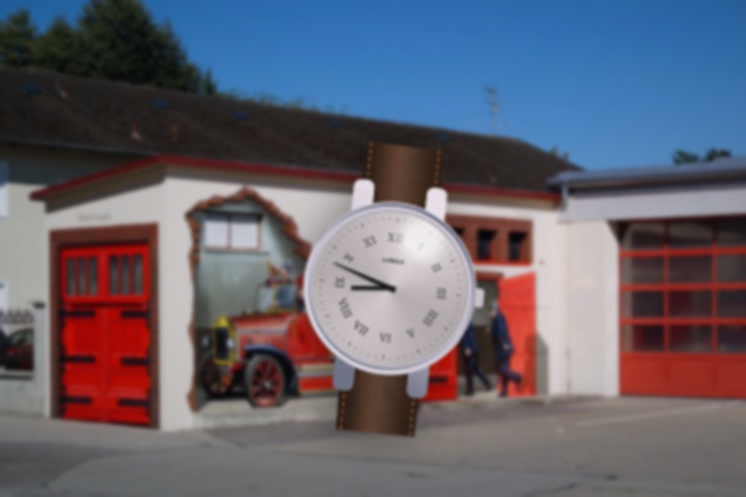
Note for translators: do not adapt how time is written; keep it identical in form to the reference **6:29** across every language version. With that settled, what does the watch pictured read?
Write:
**8:48**
